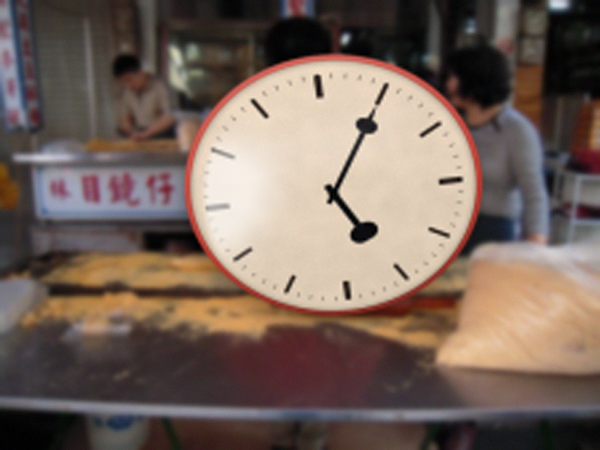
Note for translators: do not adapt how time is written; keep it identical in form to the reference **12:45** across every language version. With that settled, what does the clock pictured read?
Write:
**5:05**
